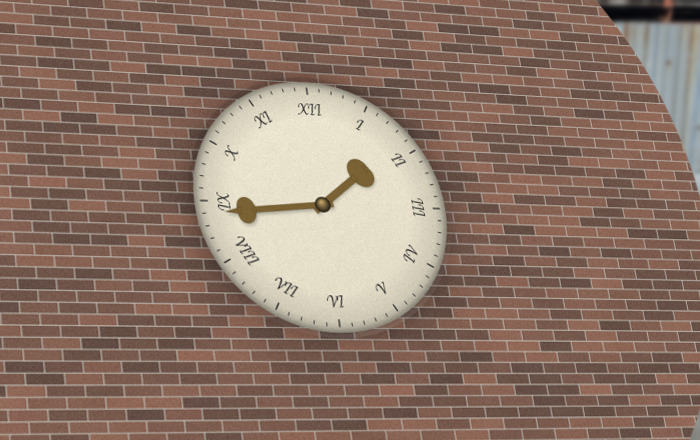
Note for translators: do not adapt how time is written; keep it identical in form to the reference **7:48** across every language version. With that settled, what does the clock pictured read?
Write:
**1:44**
